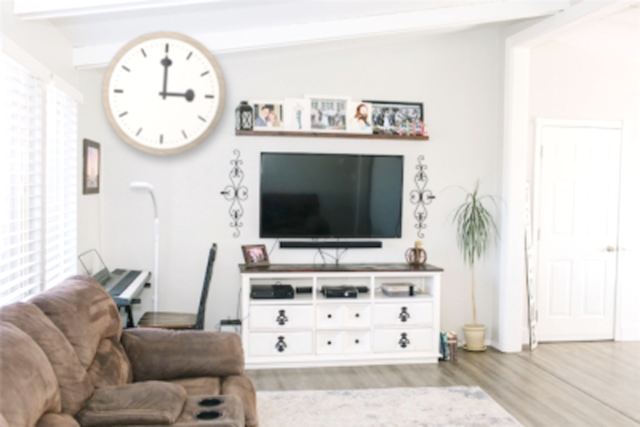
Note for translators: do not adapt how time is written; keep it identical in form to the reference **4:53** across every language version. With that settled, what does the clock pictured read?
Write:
**3:00**
